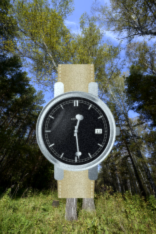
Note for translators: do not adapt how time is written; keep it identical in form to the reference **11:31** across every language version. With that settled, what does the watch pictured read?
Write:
**12:29**
